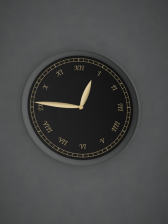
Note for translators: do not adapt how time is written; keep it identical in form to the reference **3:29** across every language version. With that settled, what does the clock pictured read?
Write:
**12:46**
